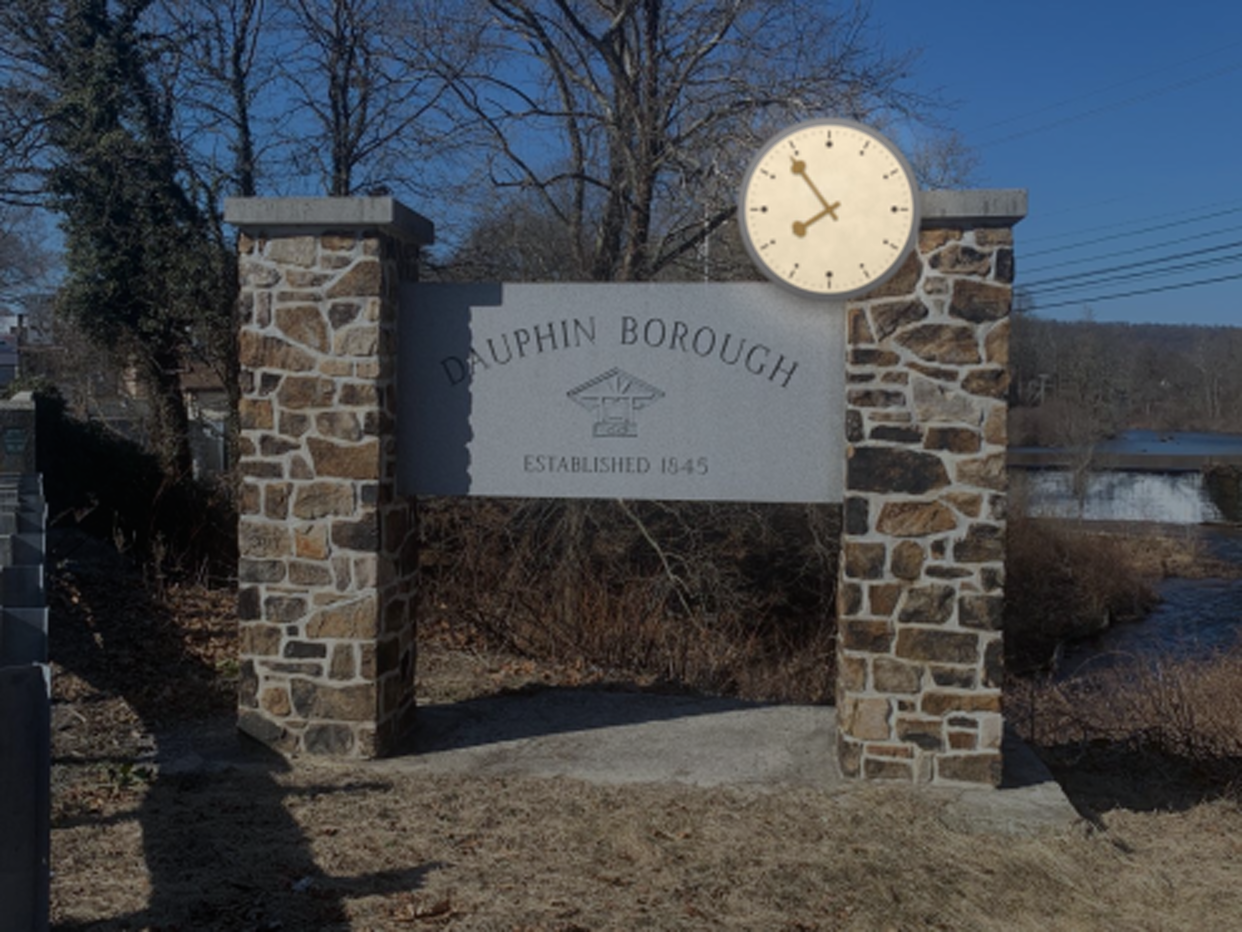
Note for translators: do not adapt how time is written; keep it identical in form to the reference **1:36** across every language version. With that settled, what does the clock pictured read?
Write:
**7:54**
